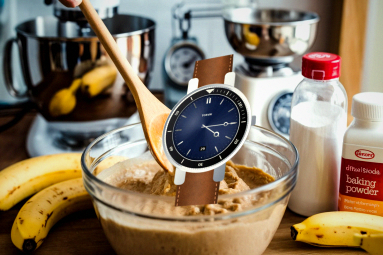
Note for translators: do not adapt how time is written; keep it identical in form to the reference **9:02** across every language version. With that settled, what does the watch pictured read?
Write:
**4:15**
